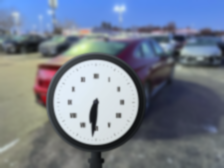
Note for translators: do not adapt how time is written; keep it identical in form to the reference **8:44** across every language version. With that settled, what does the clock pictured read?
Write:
**6:31**
